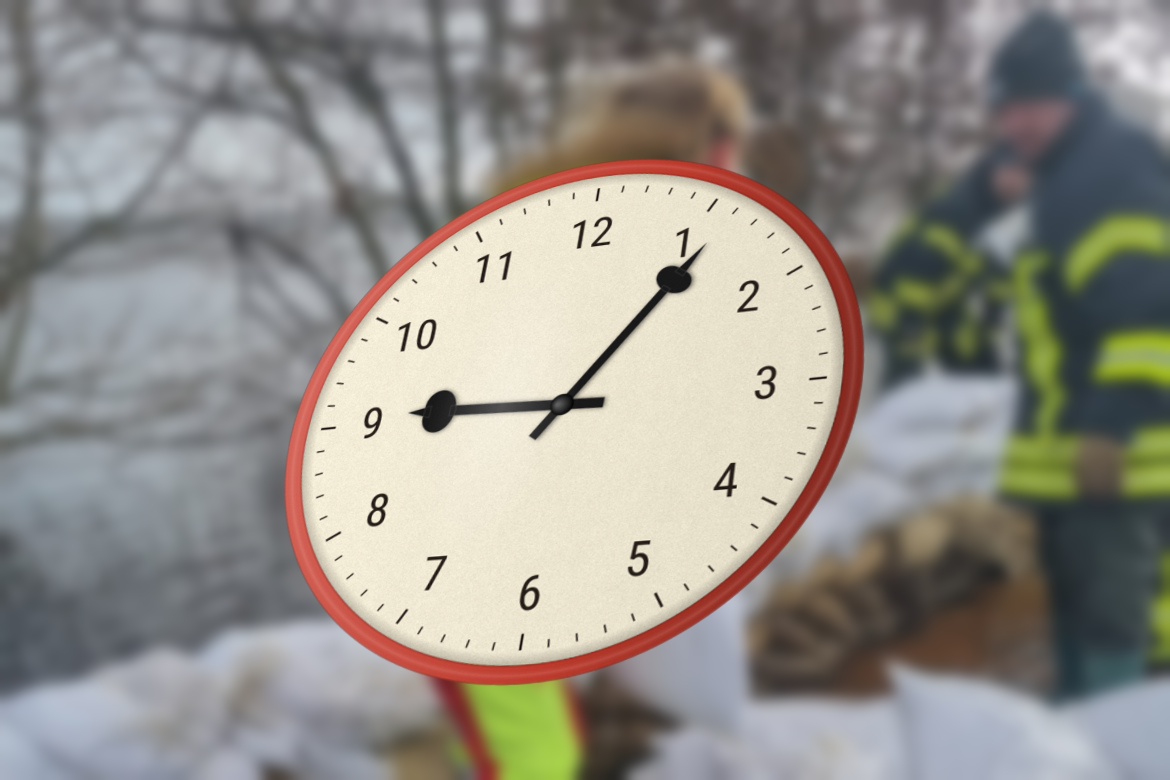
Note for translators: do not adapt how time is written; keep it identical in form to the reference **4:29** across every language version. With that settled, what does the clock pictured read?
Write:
**9:06**
